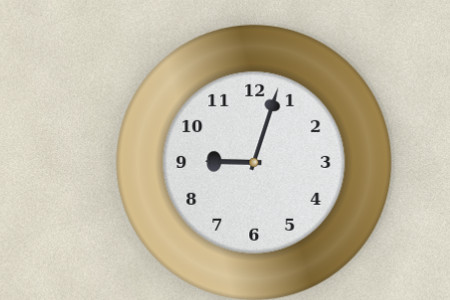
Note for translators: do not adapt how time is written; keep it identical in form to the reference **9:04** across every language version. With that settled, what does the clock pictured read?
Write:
**9:03**
